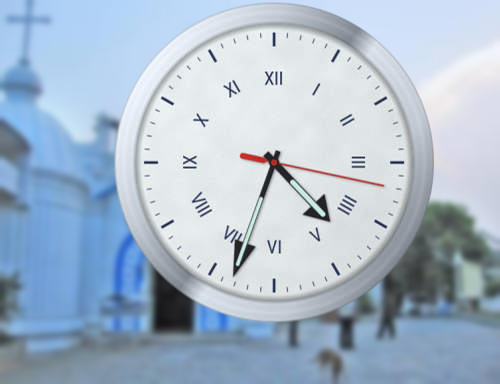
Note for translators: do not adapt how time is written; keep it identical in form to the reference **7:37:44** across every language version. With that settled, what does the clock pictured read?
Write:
**4:33:17**
